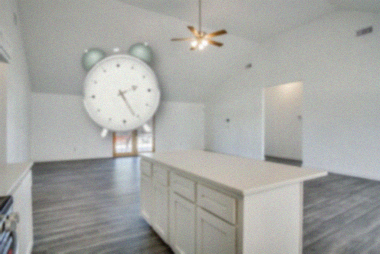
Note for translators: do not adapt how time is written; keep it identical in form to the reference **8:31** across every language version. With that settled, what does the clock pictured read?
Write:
**2:26**
